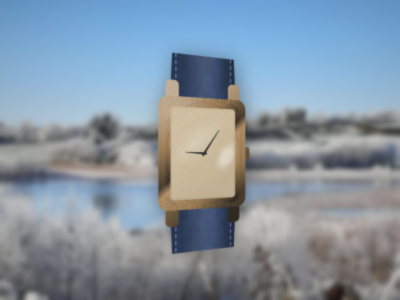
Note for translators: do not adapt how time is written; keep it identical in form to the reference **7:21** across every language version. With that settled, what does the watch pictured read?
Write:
**9:06**
